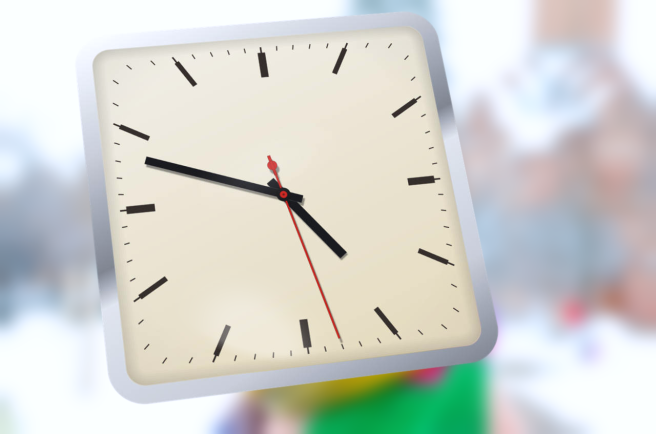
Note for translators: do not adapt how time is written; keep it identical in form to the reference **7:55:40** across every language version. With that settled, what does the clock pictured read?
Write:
**4:48:28**
